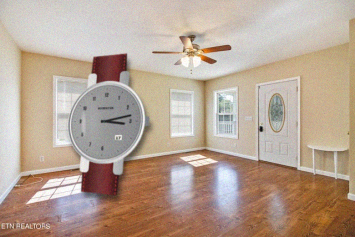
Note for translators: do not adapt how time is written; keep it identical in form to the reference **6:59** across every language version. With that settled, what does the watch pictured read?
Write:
**3:13**
